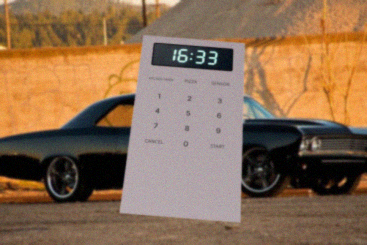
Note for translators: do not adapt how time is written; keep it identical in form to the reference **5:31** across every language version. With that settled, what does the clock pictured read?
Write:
**16:33**
